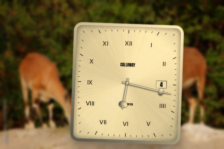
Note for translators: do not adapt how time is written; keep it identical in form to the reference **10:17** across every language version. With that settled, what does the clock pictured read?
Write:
**6:17**
